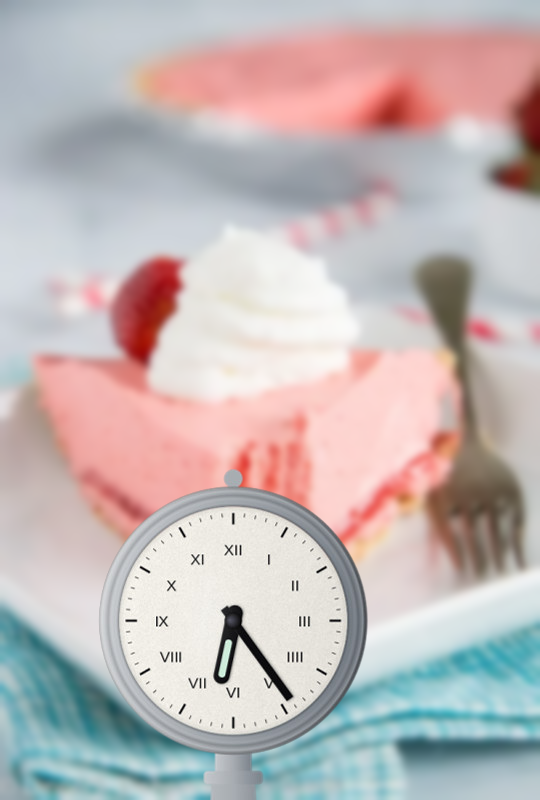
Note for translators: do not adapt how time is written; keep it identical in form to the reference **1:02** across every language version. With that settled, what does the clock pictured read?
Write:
**6:24**
